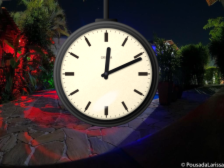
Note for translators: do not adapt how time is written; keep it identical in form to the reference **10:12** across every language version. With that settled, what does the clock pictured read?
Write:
**12:11**
